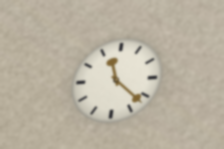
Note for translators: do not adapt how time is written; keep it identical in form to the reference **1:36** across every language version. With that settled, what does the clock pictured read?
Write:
**11:22**
